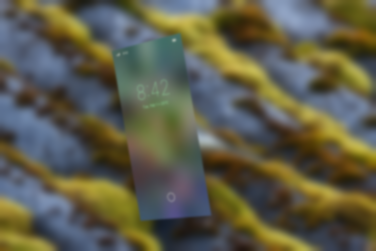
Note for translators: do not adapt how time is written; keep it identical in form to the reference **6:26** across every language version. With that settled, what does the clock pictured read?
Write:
**8:42**
